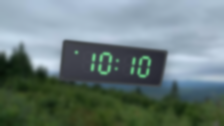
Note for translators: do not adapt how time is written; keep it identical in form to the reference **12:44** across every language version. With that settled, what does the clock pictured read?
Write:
**10:10**
